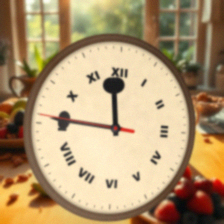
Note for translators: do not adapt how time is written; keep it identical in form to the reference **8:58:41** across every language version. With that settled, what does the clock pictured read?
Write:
**11:45:46**
